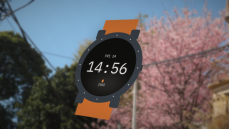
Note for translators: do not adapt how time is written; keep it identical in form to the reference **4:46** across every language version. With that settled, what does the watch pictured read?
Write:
**14:56**
